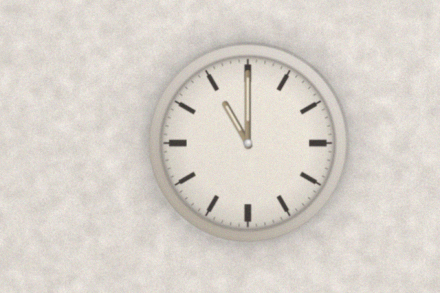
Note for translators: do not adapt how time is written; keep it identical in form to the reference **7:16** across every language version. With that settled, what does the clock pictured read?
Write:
**11:00**
